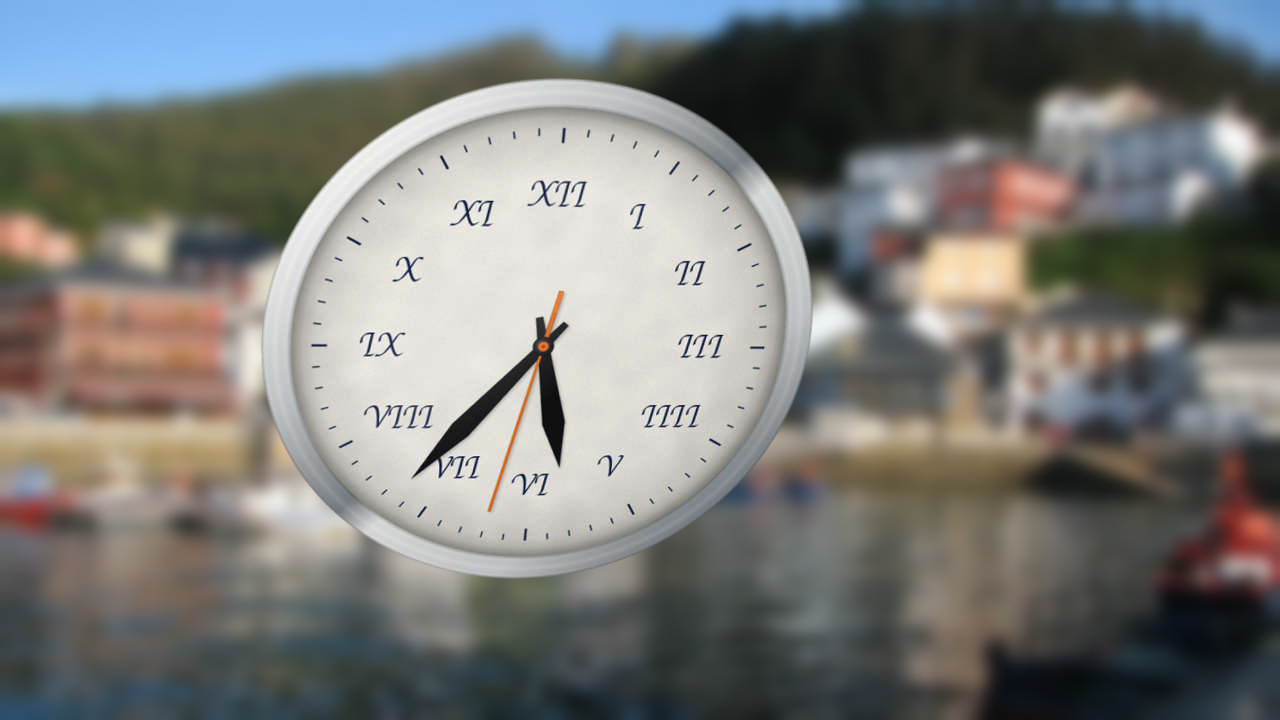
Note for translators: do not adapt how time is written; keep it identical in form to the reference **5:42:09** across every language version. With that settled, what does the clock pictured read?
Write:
**5:36:32**
